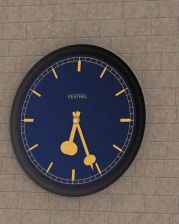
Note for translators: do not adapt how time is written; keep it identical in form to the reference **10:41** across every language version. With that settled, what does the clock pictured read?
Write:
**6:26**
